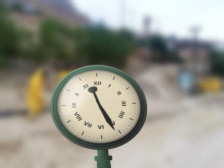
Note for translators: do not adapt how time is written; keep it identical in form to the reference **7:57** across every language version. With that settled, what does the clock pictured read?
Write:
**11:26**
